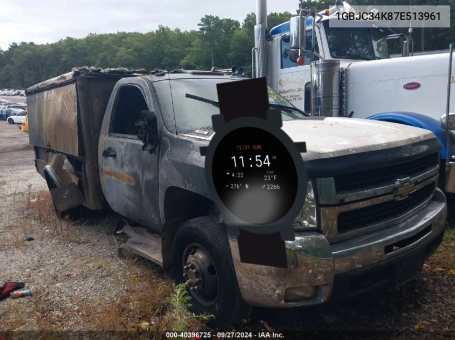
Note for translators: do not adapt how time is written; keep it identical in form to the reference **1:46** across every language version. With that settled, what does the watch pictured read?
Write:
**11:54**
